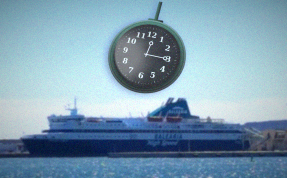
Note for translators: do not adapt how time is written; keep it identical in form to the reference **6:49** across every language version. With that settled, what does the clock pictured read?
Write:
**12:15**
